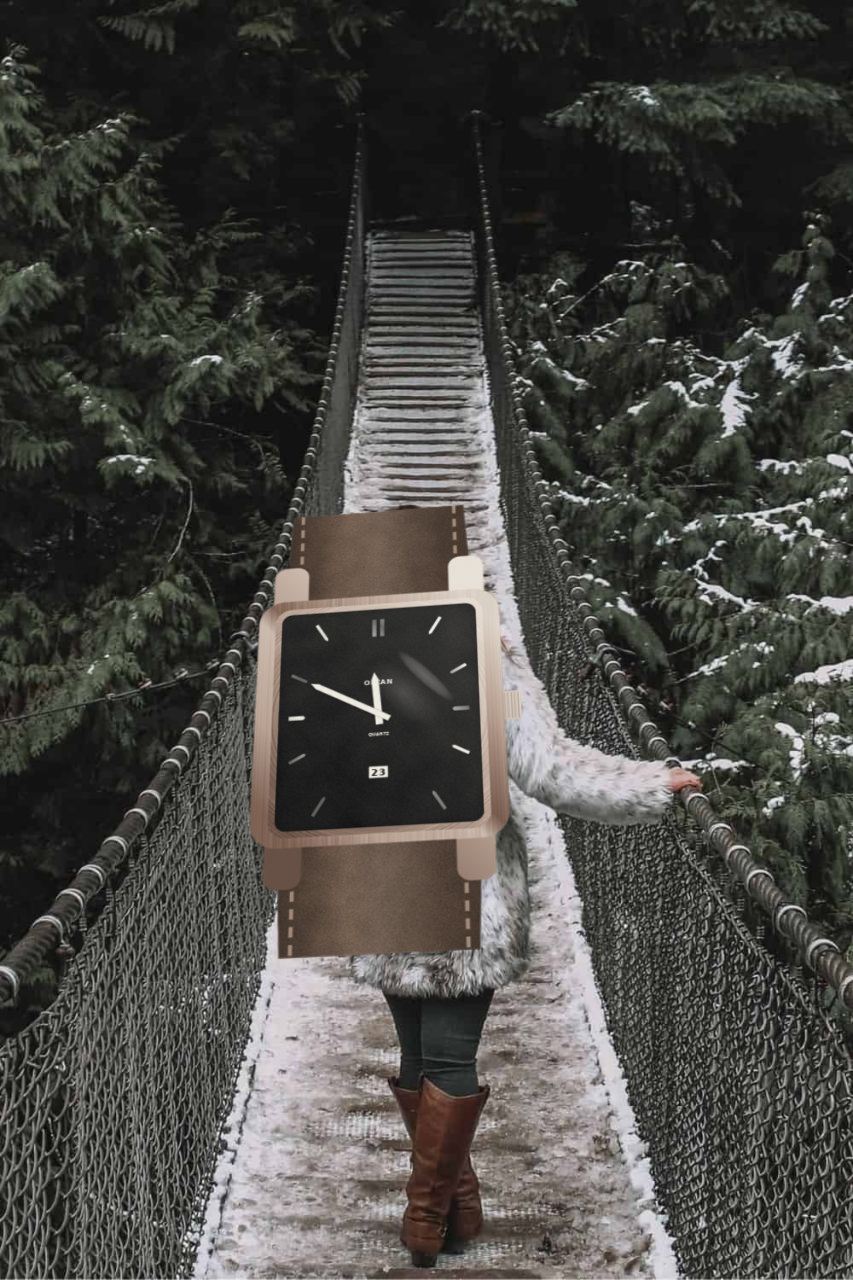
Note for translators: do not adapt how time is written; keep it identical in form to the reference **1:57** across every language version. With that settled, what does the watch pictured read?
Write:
**11:50**
